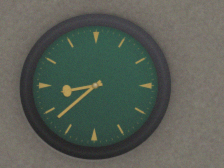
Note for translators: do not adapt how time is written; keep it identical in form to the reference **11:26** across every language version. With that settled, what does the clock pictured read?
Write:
**8:38**
